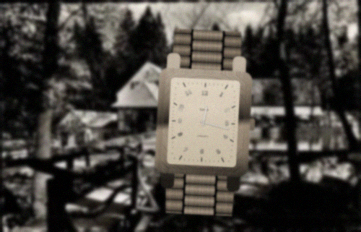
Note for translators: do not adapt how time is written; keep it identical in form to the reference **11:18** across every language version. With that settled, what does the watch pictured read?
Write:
**12:17**
